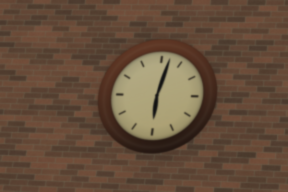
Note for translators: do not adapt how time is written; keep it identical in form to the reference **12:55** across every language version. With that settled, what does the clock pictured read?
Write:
**6:02**
